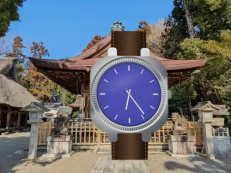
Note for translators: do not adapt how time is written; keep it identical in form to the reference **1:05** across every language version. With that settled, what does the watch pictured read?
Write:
**6:24**
